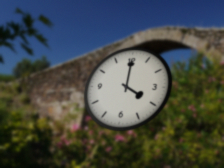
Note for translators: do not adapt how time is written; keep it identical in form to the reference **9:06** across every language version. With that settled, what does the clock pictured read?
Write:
**4:00**
